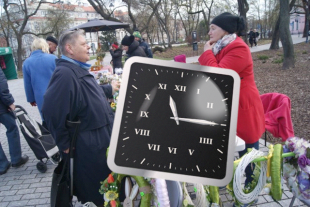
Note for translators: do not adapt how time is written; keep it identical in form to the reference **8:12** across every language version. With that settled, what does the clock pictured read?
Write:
**11:15**
